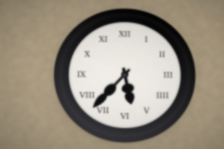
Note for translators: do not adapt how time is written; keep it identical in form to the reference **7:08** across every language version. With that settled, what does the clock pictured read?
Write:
**5:37**
